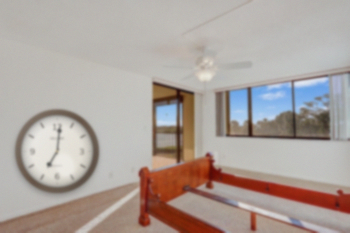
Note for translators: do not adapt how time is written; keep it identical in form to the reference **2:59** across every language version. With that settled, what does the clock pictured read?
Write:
**7:01**
